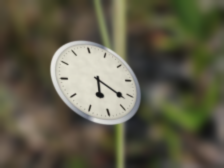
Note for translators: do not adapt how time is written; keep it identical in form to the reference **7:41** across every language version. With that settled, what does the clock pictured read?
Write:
**6:22**
